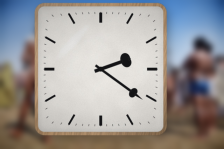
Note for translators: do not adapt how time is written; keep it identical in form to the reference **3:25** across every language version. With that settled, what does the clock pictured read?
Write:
**2:21**
